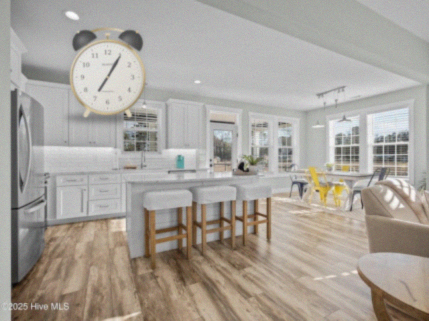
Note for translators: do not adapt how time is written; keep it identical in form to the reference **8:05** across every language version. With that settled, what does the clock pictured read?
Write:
**7:05**
